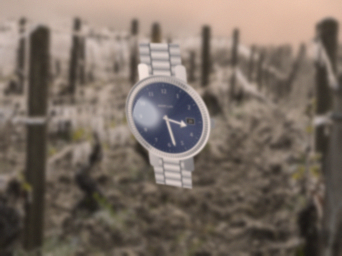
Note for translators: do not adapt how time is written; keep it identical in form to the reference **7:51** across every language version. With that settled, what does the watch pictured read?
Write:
**3:28**
